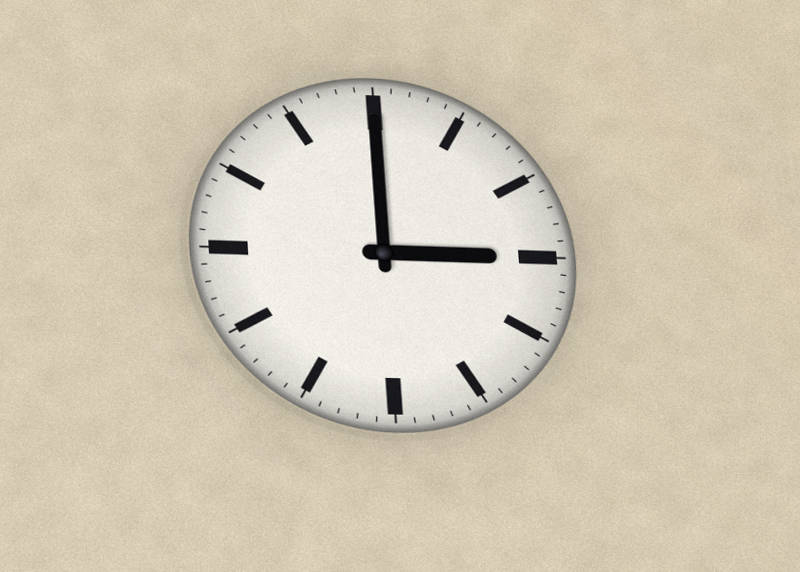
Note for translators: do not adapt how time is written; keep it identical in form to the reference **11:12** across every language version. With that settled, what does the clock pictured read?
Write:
**3:00**
